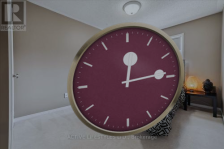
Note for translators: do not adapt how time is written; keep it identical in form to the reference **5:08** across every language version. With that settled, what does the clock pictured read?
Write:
**12:14**
